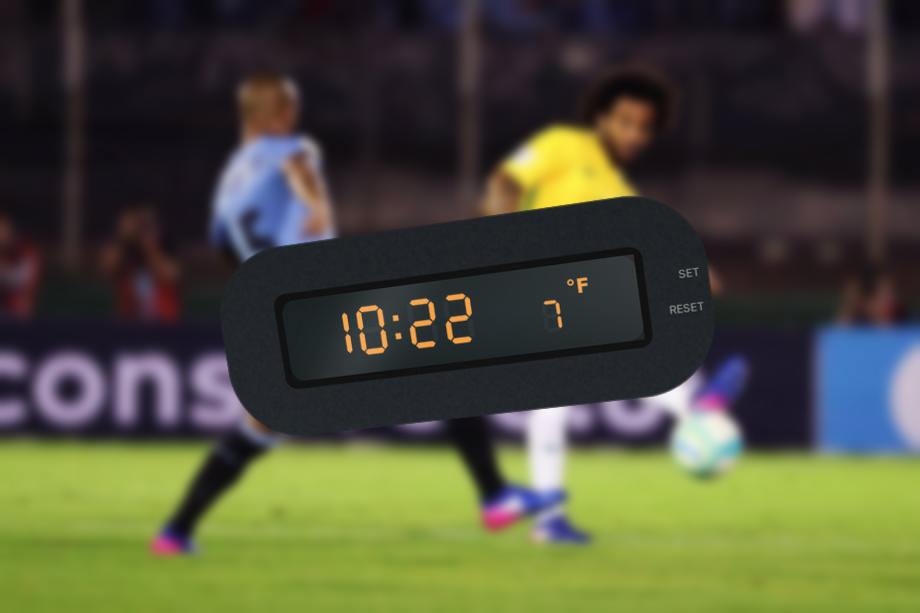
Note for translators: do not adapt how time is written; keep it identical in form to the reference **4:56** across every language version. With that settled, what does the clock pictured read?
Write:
**10:22**
